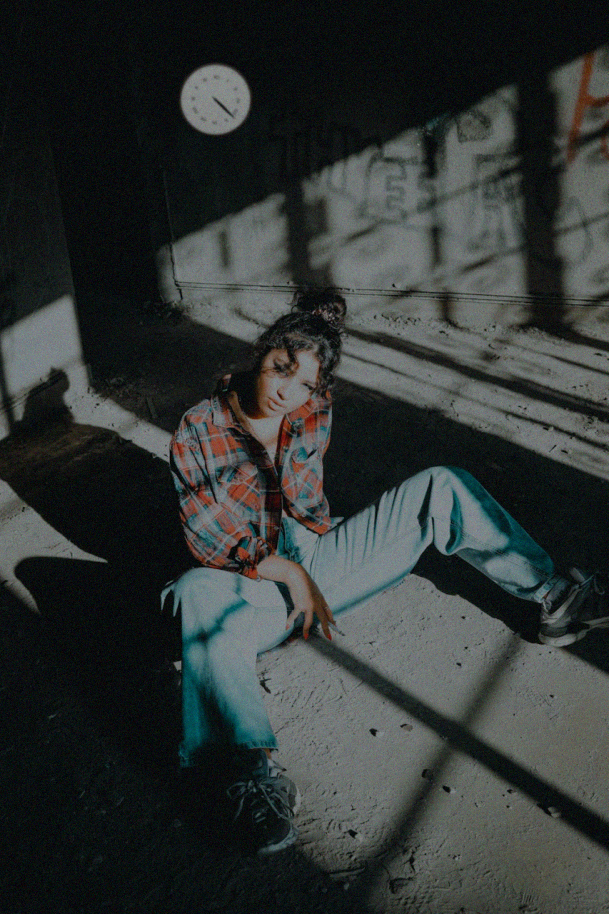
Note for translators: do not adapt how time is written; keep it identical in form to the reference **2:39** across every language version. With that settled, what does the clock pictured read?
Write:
**4:22**
